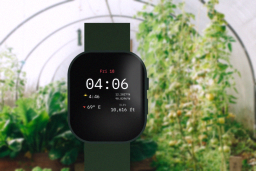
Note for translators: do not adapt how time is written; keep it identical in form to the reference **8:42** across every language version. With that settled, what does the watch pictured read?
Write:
**4:06**
